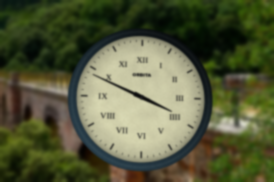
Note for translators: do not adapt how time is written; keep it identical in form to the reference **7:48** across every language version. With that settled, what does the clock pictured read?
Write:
**3:49**
